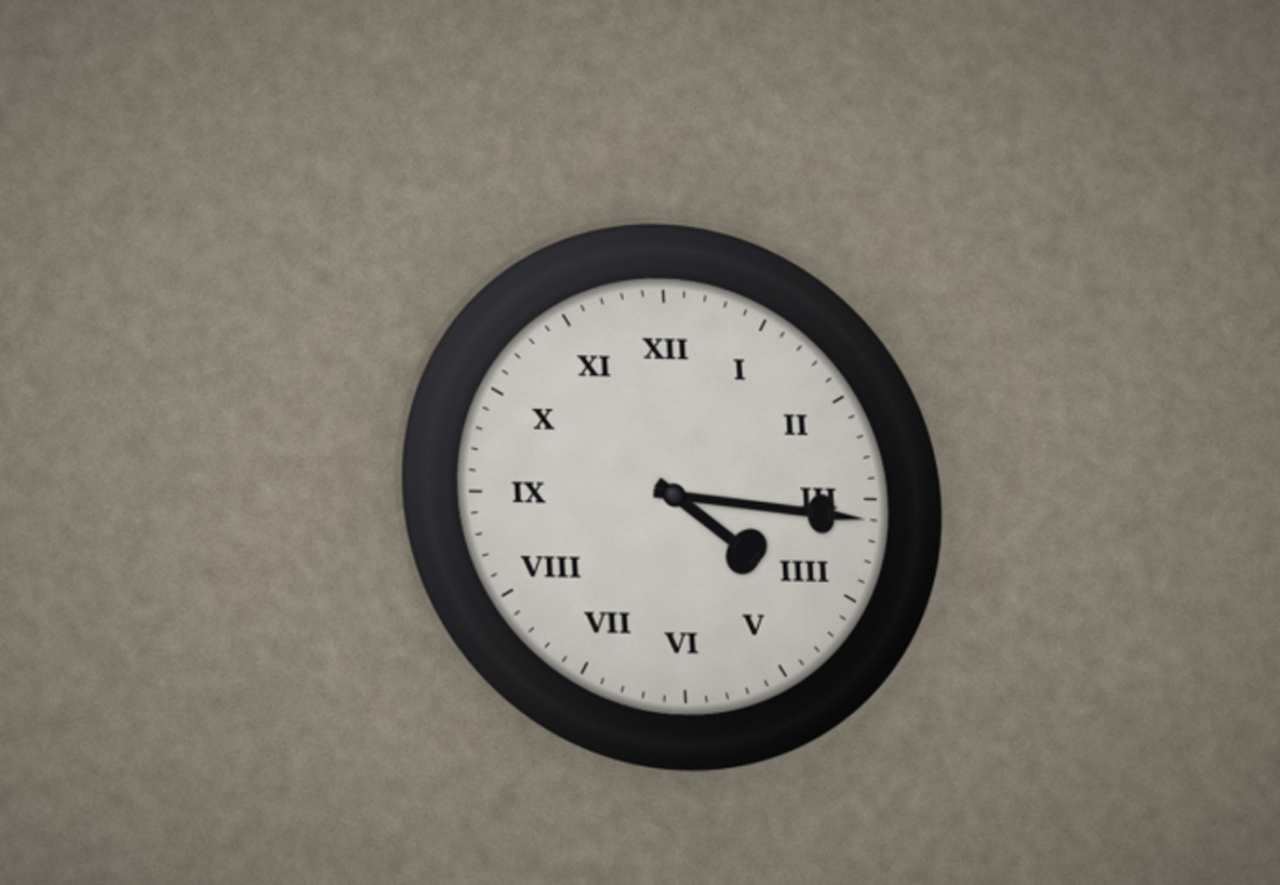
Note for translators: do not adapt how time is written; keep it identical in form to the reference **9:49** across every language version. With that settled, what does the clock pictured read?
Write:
**4:16**
